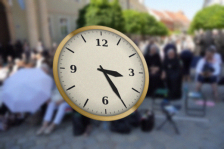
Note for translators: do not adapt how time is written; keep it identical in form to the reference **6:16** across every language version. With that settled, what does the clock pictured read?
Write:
**3:25**
